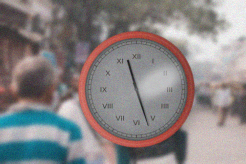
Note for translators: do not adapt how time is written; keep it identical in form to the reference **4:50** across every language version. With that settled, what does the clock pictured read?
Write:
**11:27**
